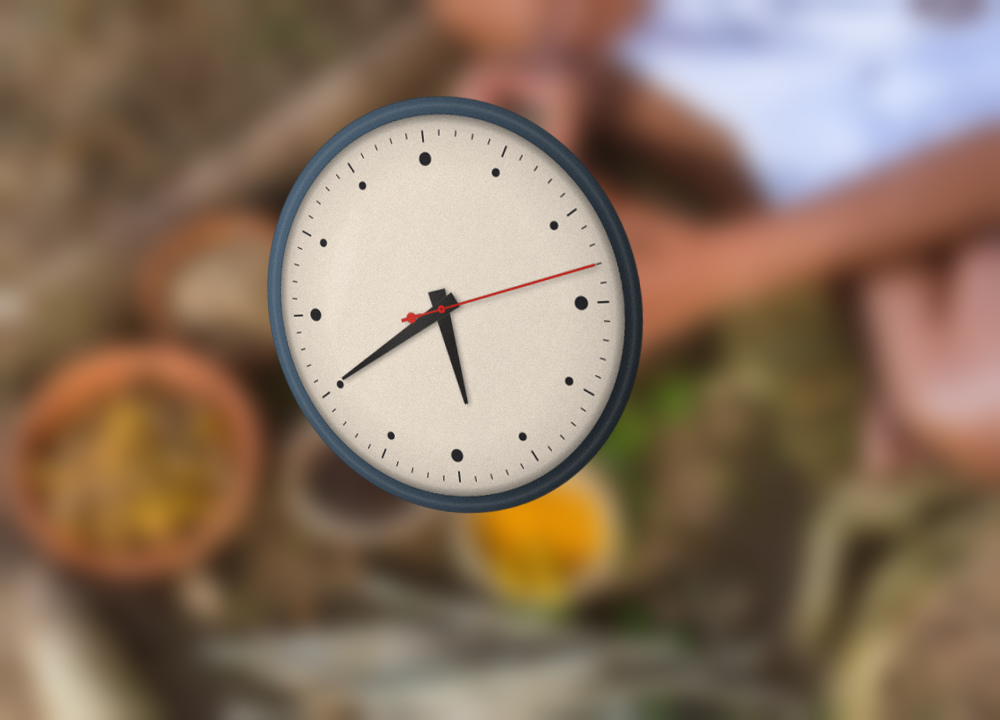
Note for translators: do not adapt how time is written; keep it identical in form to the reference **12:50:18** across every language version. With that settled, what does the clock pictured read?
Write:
**5:40:13**
